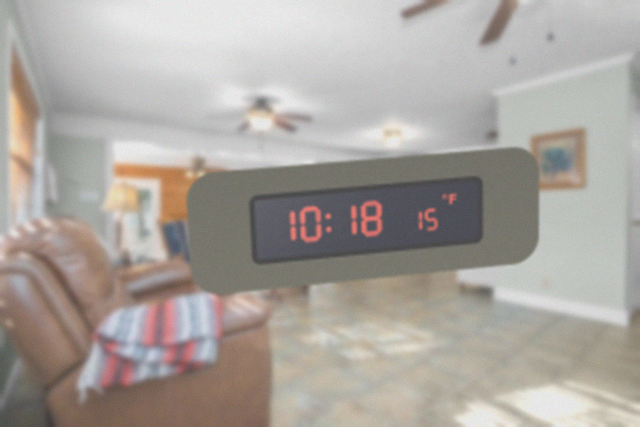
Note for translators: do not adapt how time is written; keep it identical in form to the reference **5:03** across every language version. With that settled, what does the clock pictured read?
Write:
**10:18**
